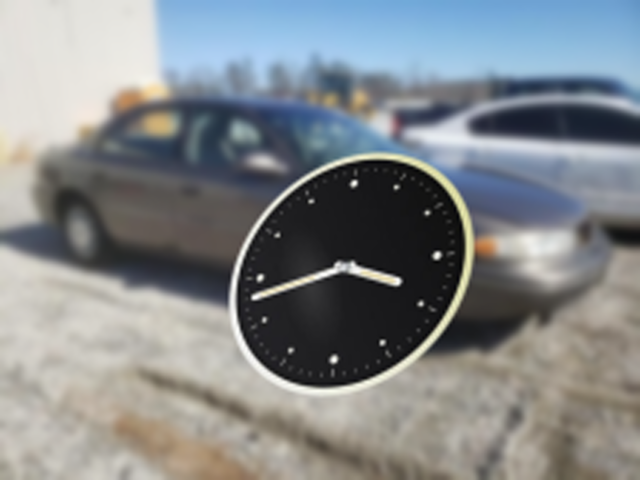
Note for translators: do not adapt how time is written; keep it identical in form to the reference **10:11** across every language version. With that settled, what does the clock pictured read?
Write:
**3:43**
